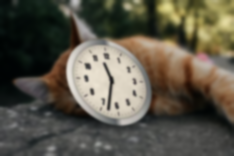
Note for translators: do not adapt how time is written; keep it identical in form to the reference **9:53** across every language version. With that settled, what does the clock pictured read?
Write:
**11:33**
